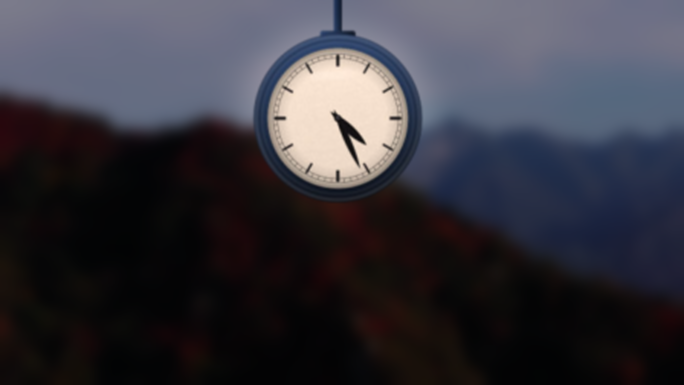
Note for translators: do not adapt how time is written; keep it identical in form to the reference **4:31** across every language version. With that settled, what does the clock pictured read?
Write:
**4:26**
